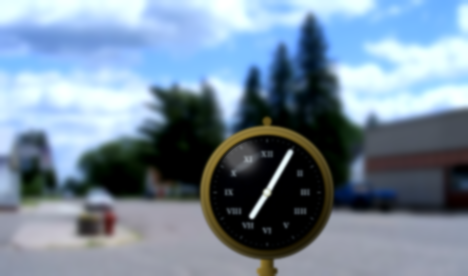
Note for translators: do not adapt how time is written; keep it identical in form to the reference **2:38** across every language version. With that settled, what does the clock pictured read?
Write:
**7:05**
